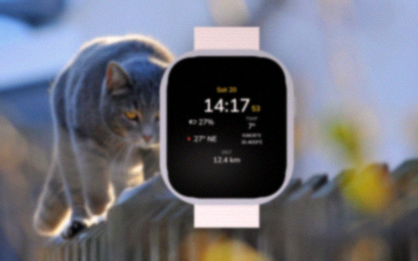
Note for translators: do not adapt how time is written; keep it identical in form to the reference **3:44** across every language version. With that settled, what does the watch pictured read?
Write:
**14:17**
